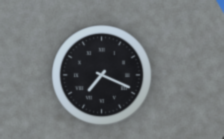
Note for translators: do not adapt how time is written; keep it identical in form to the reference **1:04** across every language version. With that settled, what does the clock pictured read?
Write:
**7:19**
